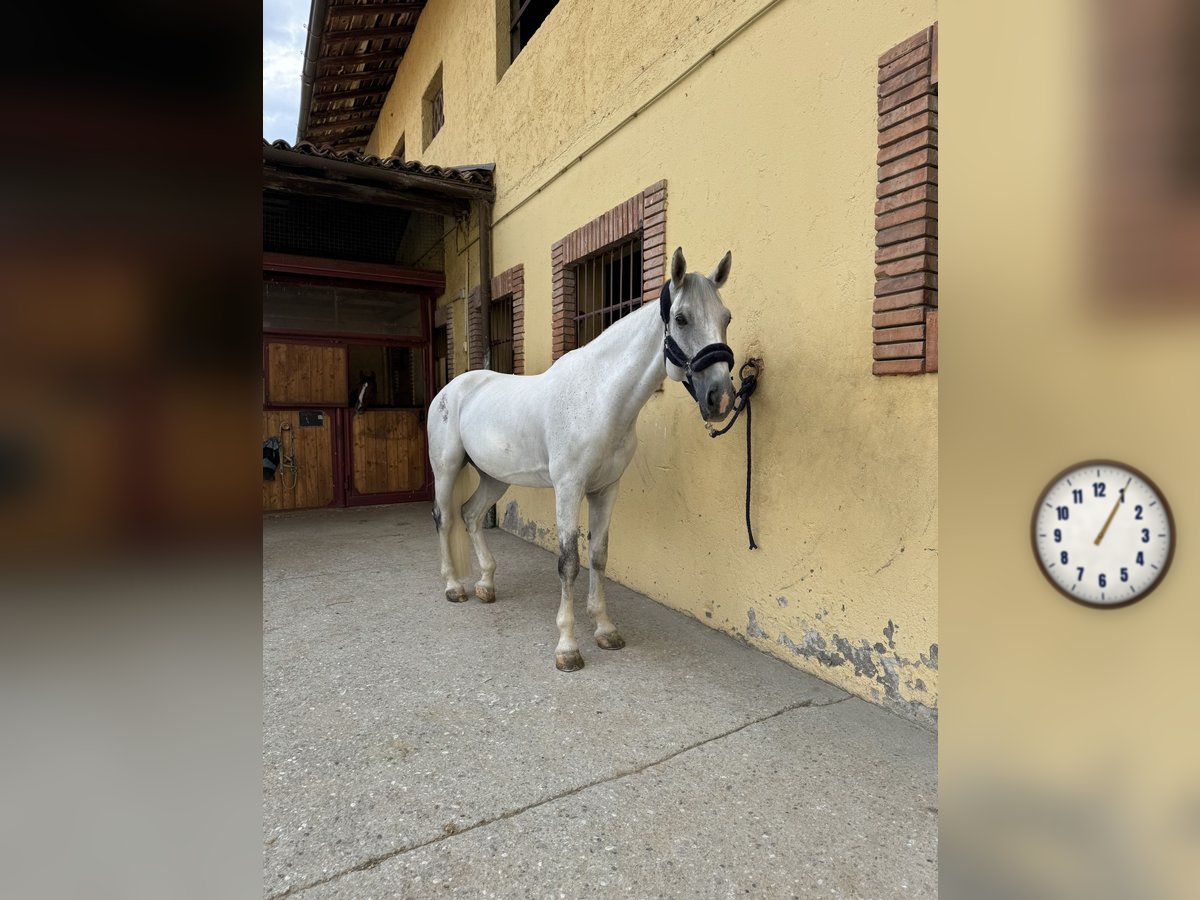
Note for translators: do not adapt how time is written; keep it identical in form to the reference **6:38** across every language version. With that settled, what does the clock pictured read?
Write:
**1:05**
